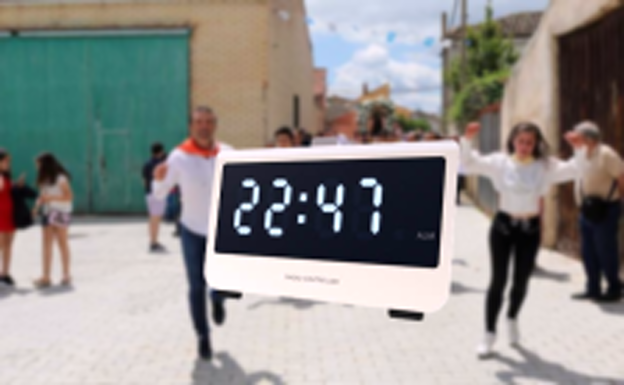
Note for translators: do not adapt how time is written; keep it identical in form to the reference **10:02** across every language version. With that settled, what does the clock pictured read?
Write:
**22:47**
